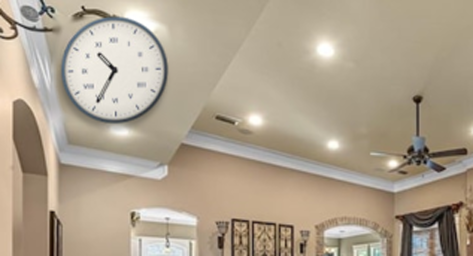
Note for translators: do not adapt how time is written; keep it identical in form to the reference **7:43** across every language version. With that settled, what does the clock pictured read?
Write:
**10:35**
